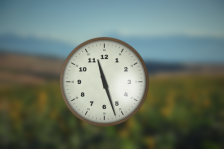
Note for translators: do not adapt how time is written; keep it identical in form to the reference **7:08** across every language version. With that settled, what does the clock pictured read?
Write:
**11:27**
